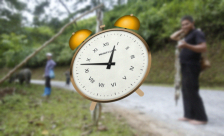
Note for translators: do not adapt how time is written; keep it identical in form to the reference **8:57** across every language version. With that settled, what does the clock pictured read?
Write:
**12:48**
